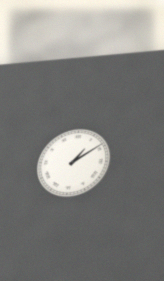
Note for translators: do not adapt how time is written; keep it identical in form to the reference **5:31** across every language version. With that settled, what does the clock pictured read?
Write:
**1:09**
